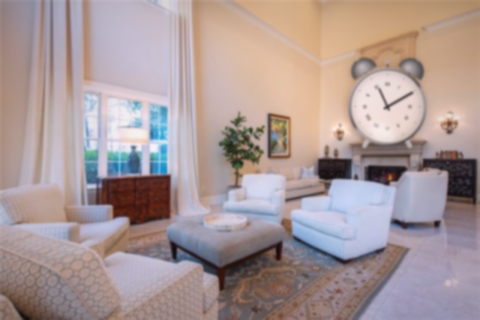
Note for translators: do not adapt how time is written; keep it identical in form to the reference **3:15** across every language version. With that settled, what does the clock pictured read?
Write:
**11:10**
